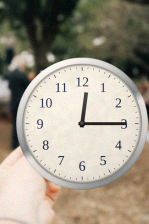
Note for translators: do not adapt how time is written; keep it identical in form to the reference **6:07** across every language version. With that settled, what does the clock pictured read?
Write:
**12:15**
